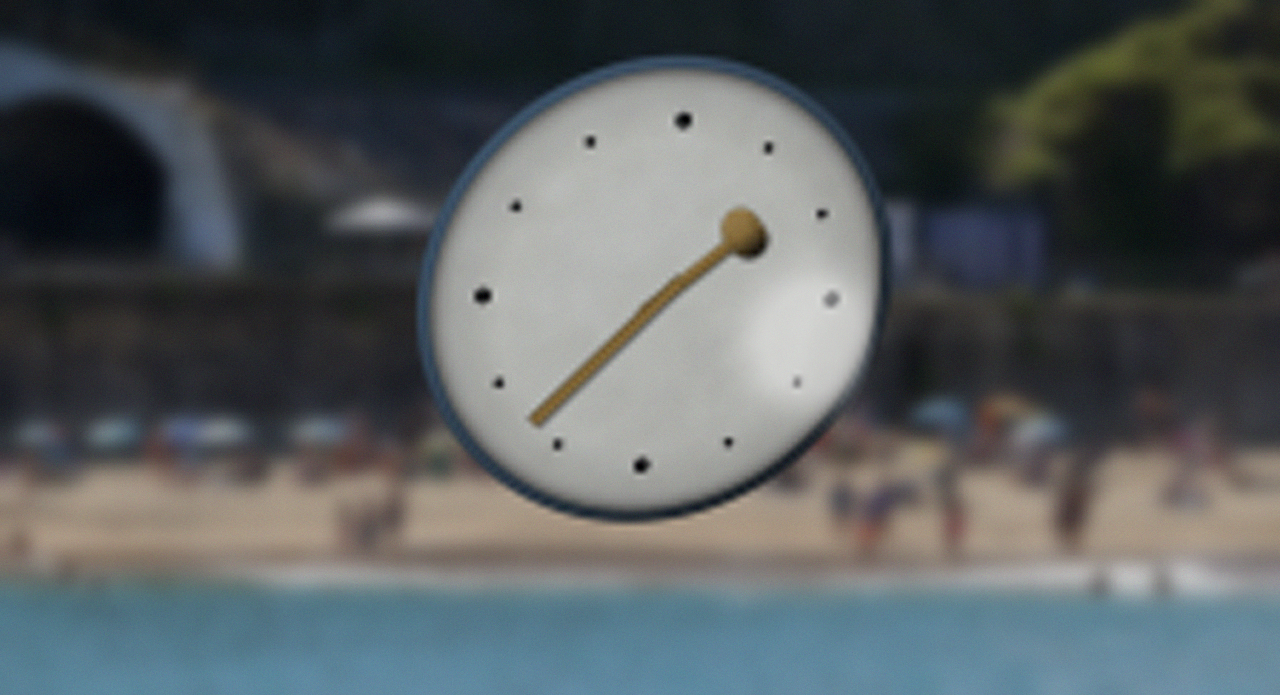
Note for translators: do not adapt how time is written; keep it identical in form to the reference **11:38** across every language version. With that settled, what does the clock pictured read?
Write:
**1:37**
